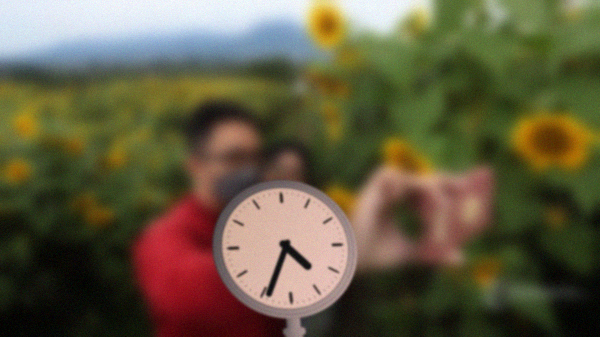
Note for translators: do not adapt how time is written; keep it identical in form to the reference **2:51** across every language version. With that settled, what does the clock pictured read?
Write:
**4:34**
